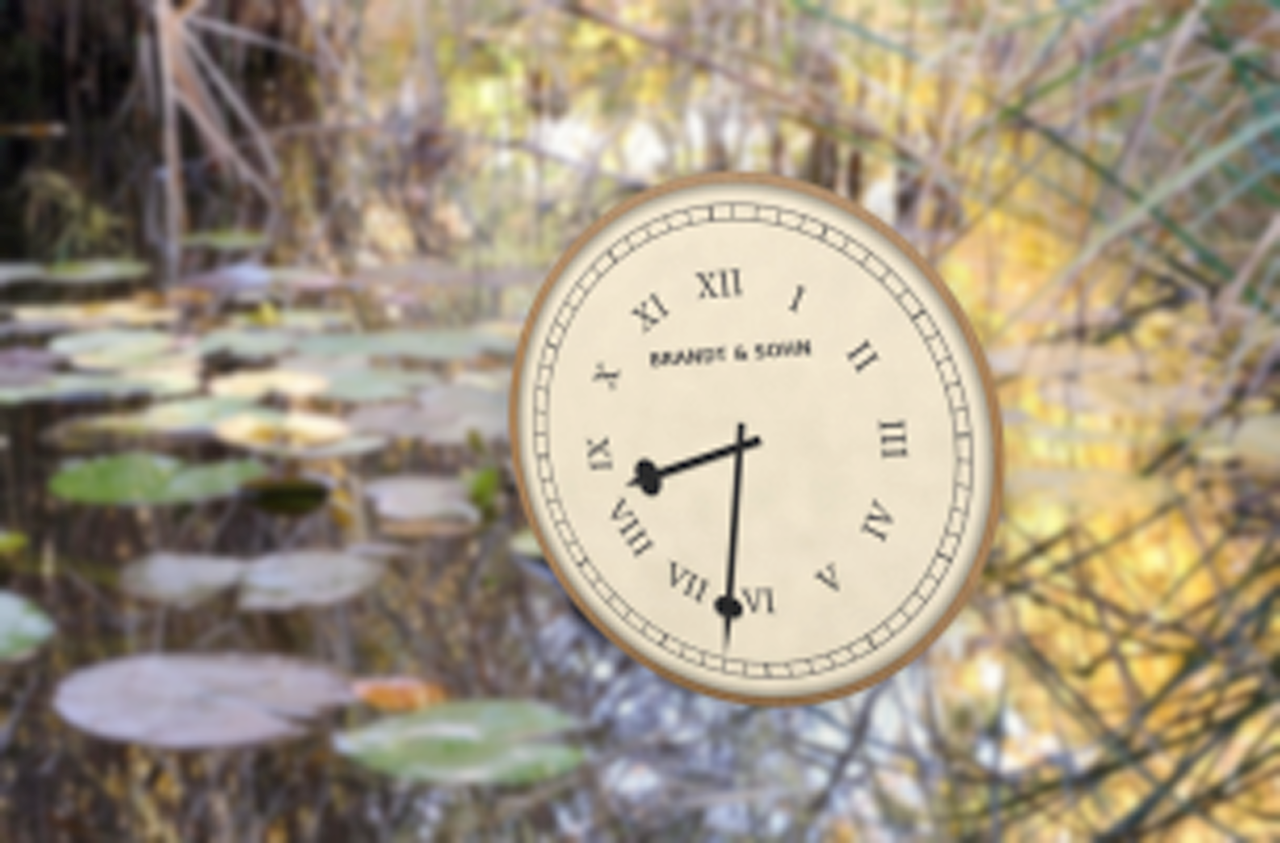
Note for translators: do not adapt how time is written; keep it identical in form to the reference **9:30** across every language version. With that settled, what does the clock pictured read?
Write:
**8:32**
